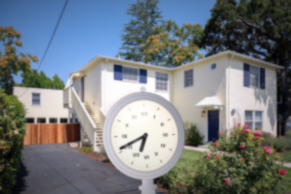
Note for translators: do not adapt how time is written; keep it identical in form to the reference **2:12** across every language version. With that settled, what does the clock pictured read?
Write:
**6:41**
